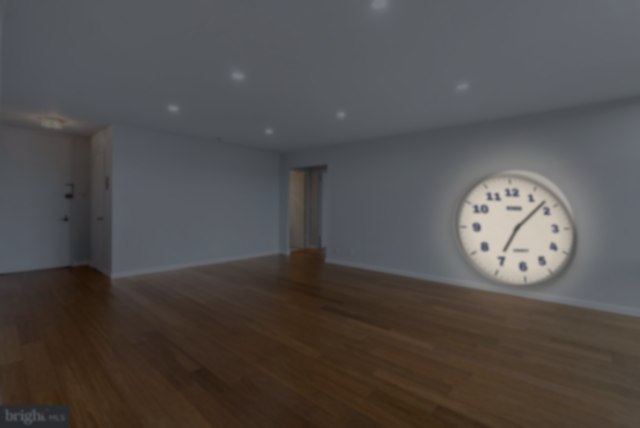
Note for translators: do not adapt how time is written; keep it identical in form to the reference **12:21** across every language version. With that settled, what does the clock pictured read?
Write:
**7:08**
